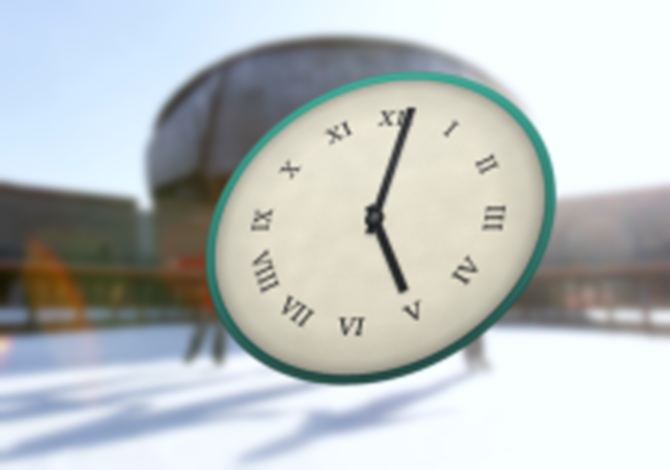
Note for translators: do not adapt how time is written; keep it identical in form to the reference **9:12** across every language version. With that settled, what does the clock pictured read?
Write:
**5:01**
